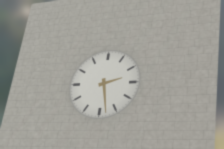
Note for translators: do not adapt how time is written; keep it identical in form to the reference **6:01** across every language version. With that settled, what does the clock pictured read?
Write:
**2:28**
